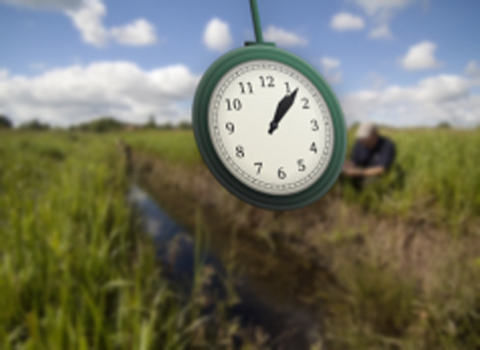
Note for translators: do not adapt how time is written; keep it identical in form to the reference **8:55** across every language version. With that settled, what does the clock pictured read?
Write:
**1:07**
